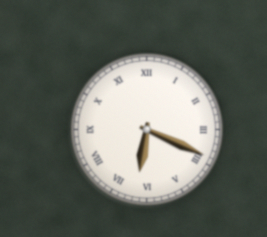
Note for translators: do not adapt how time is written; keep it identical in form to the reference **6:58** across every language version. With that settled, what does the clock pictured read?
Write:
**6:19**
